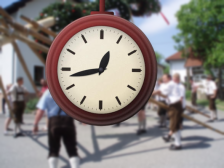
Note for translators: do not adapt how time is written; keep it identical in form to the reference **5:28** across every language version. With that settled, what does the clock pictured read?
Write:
**12:43**
